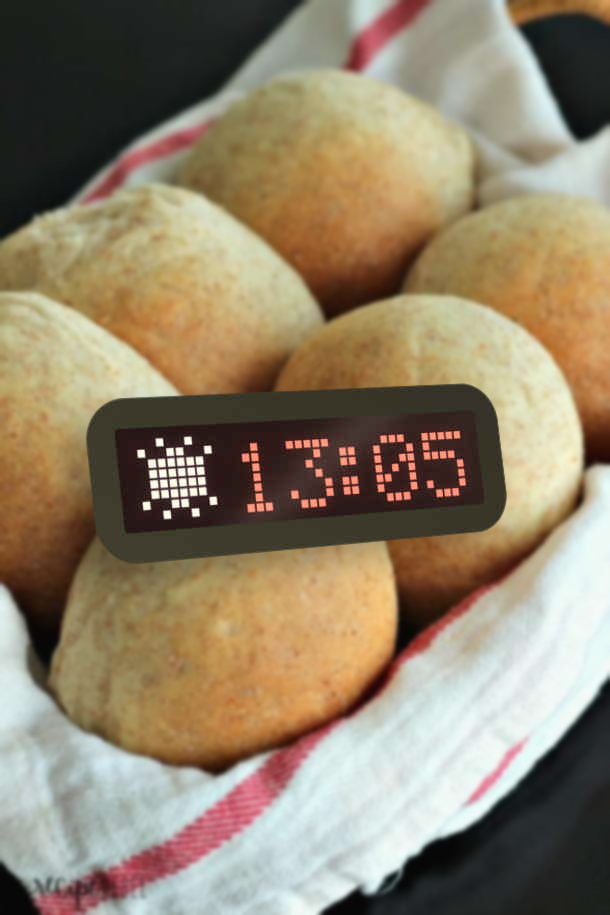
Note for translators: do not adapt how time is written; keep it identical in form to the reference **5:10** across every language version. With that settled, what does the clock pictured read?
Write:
**13:05**
